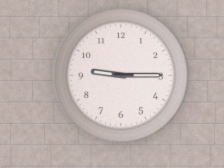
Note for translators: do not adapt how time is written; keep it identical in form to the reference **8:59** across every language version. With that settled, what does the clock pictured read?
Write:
**9:15**
